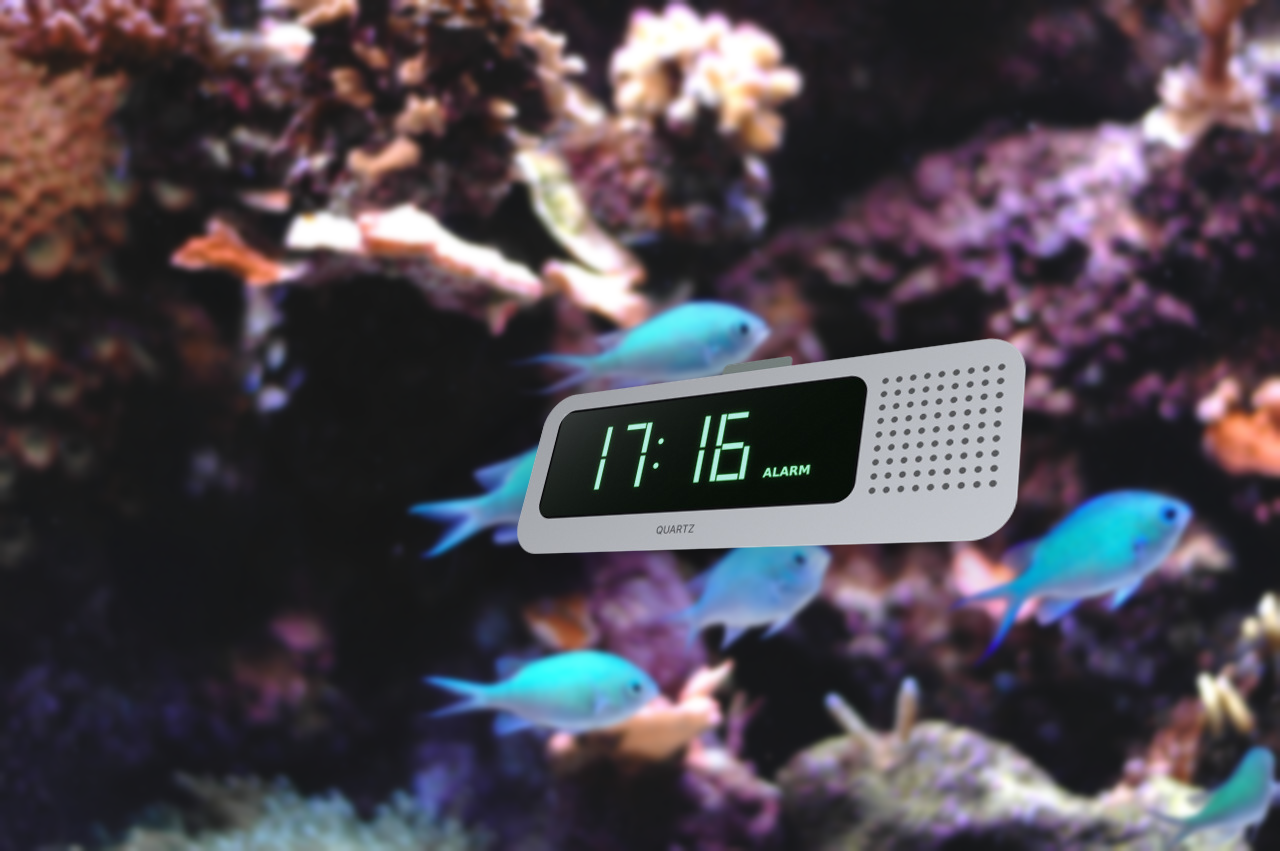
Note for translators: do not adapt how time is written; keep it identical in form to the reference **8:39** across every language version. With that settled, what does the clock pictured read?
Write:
**17:16**
